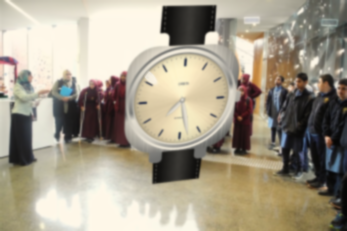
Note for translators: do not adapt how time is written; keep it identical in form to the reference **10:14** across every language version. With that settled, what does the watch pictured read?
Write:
**7:28**
